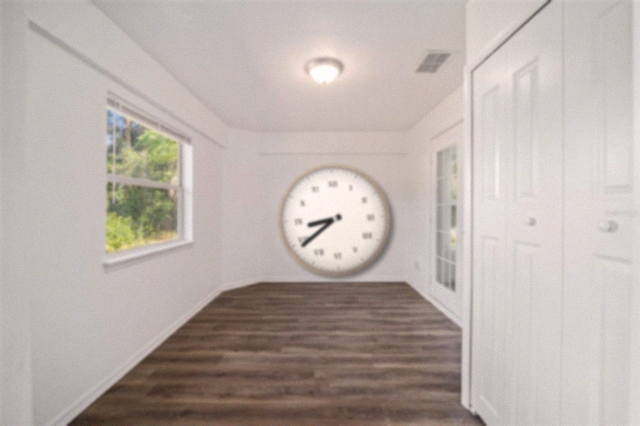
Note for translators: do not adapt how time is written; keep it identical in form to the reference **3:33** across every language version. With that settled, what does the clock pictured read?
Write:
**8:39**
